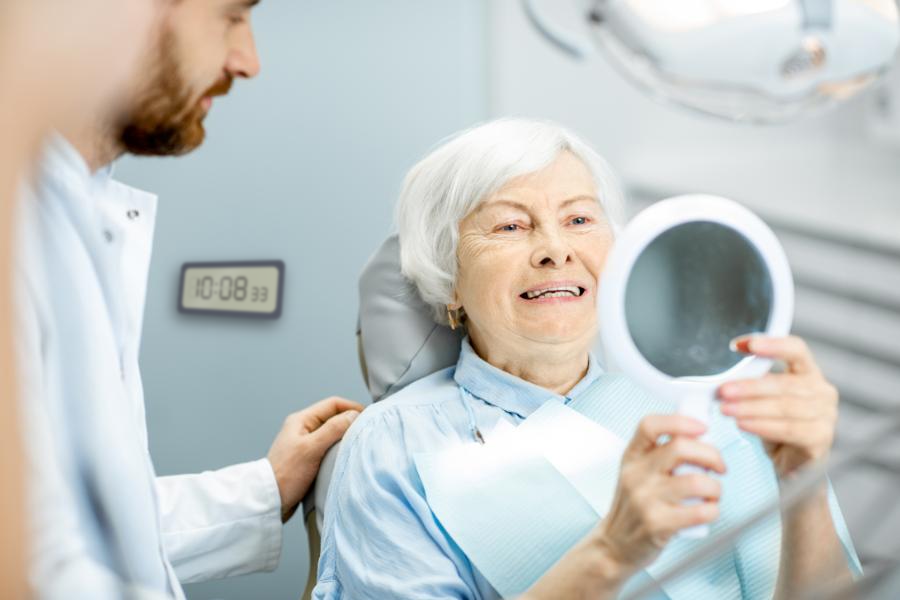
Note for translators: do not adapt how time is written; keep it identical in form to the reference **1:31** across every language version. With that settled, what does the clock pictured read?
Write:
**10:08**
